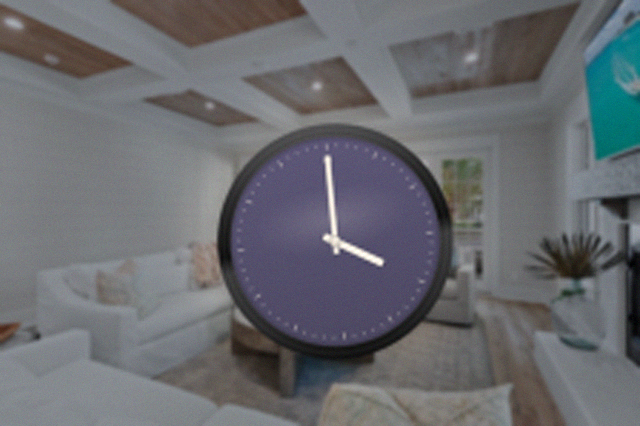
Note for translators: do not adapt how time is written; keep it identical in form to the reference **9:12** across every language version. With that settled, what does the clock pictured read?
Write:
**4:00**
